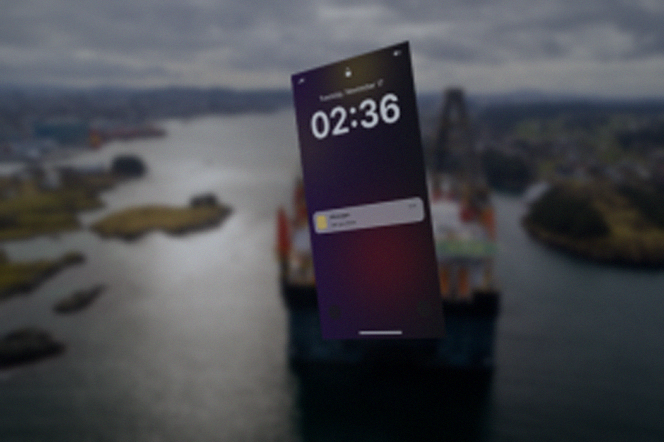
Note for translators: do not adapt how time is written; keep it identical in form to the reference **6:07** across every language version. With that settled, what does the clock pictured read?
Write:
**2:36**
